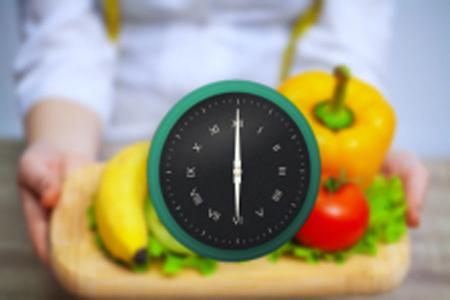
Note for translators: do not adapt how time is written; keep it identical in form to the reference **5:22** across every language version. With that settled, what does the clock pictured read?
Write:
**6:00**
